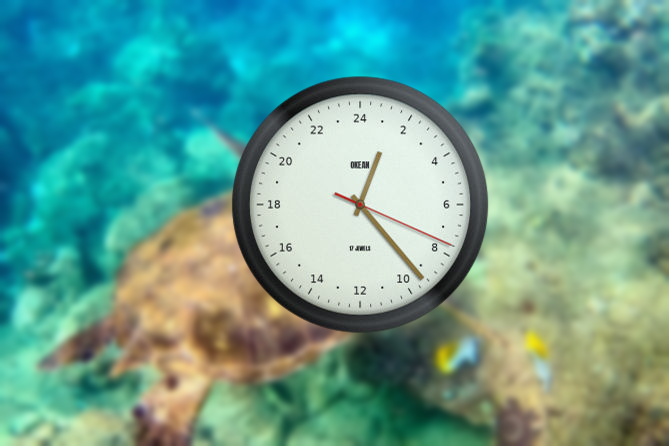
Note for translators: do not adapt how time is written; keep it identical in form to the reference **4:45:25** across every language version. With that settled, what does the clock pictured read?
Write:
**1:23:19**
